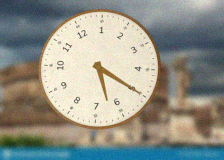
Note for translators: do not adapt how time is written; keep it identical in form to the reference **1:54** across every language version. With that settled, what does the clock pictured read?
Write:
**6:25**
